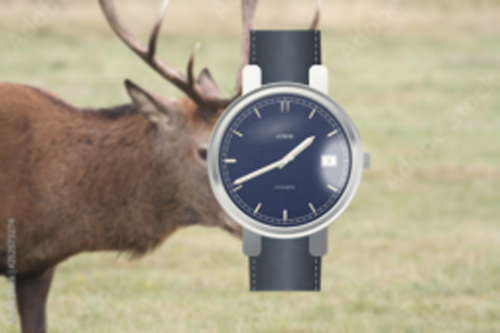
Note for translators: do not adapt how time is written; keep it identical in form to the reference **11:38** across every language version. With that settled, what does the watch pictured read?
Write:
**1:41**
